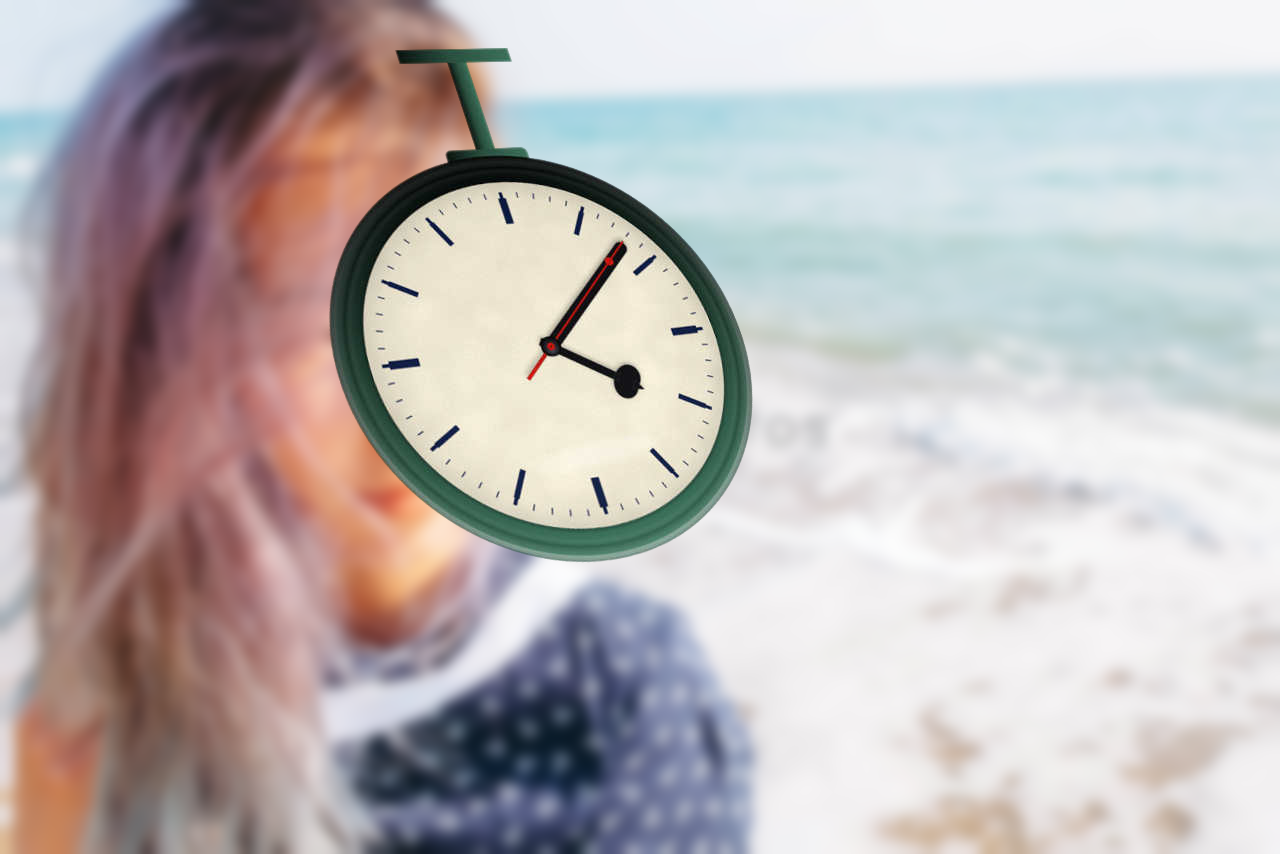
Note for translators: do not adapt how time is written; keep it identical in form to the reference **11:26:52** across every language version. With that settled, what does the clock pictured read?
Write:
**4:08:08**
